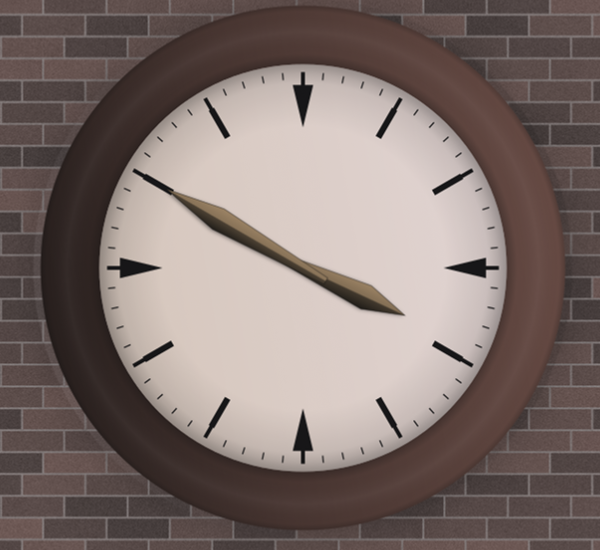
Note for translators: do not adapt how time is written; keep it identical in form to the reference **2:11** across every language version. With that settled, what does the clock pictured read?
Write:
**3:50**
